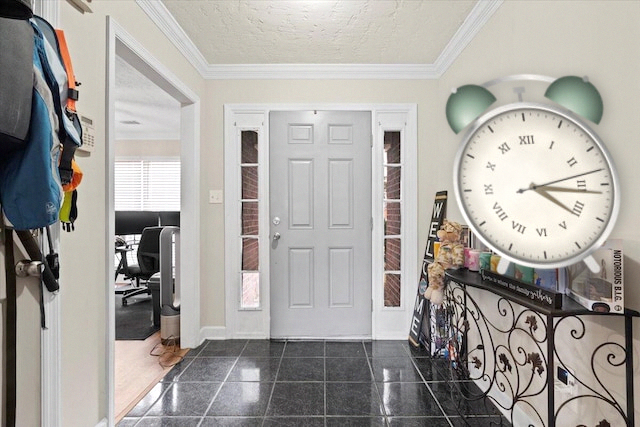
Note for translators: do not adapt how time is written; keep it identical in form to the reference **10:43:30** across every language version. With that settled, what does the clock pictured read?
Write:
**4:16:13**
